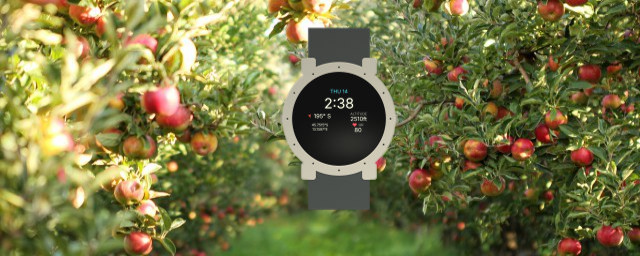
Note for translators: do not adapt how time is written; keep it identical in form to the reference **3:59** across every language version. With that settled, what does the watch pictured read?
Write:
**2:38**
